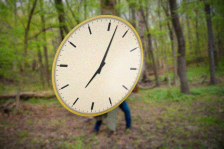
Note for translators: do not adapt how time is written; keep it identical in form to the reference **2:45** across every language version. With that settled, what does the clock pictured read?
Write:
**7:02**
